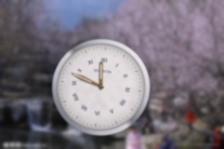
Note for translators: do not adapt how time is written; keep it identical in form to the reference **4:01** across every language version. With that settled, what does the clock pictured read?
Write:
**11:48**
